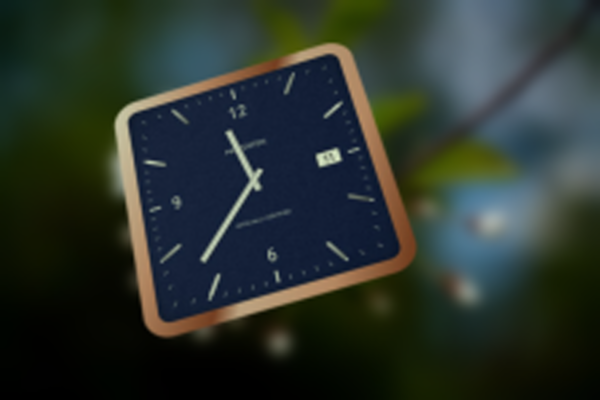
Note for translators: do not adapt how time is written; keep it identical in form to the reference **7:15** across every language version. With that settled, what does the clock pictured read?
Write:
**11:37**
